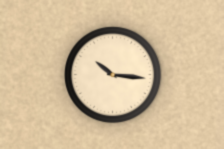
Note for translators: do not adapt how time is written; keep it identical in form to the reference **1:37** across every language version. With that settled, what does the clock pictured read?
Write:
**10:16**
